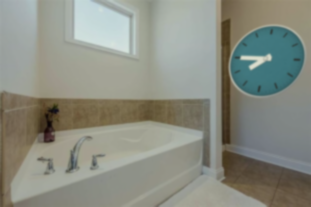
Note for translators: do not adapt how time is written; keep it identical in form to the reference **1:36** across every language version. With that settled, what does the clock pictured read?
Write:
**7:45**
